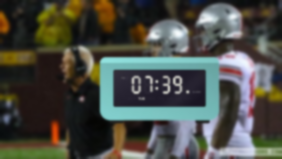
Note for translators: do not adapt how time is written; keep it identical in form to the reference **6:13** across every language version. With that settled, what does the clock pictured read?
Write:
**7:39**
